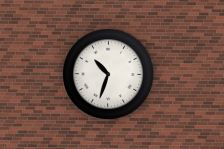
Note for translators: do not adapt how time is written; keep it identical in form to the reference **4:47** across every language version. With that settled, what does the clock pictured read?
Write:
**10:33**
